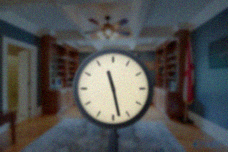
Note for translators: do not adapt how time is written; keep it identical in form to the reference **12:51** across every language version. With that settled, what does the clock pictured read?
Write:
**11:28**
